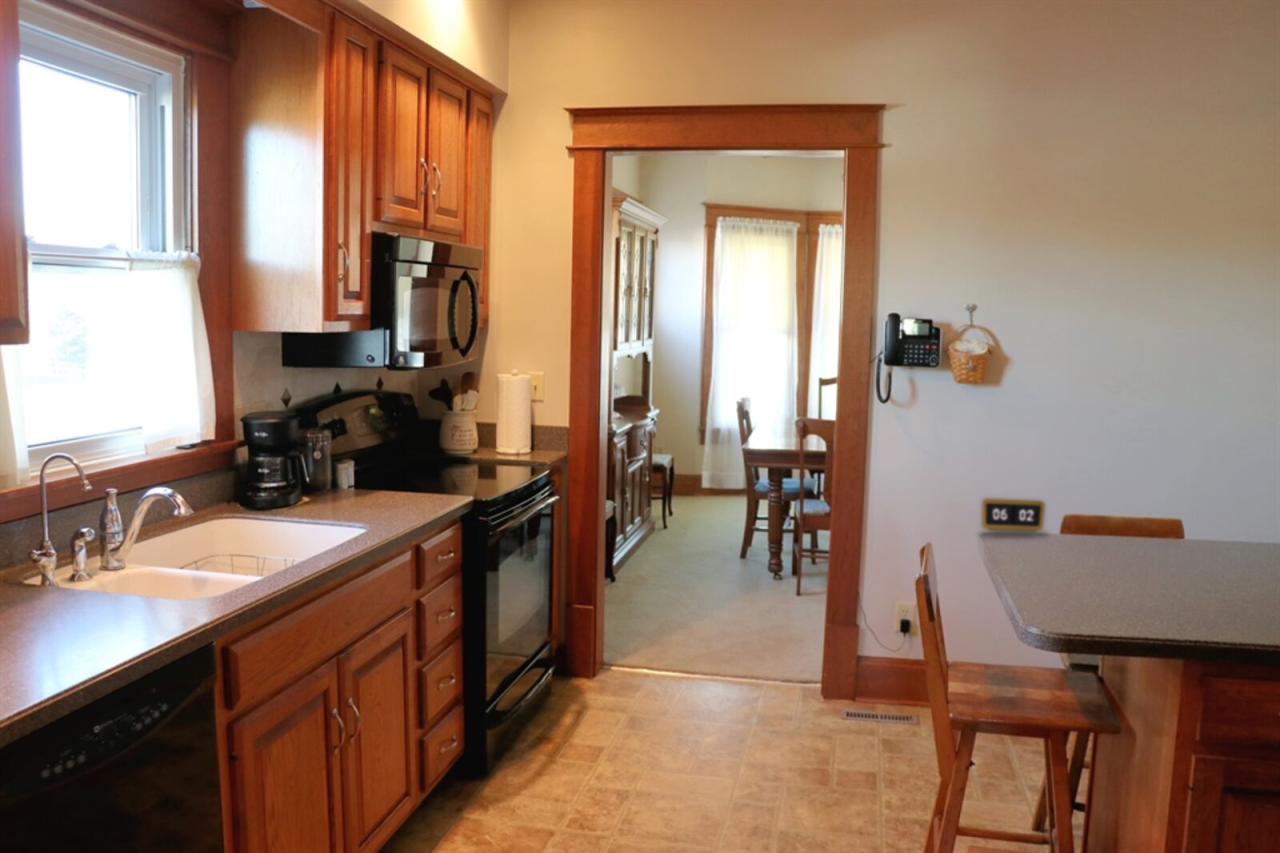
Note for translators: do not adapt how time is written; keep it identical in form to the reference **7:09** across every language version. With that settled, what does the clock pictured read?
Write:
**6:02**
